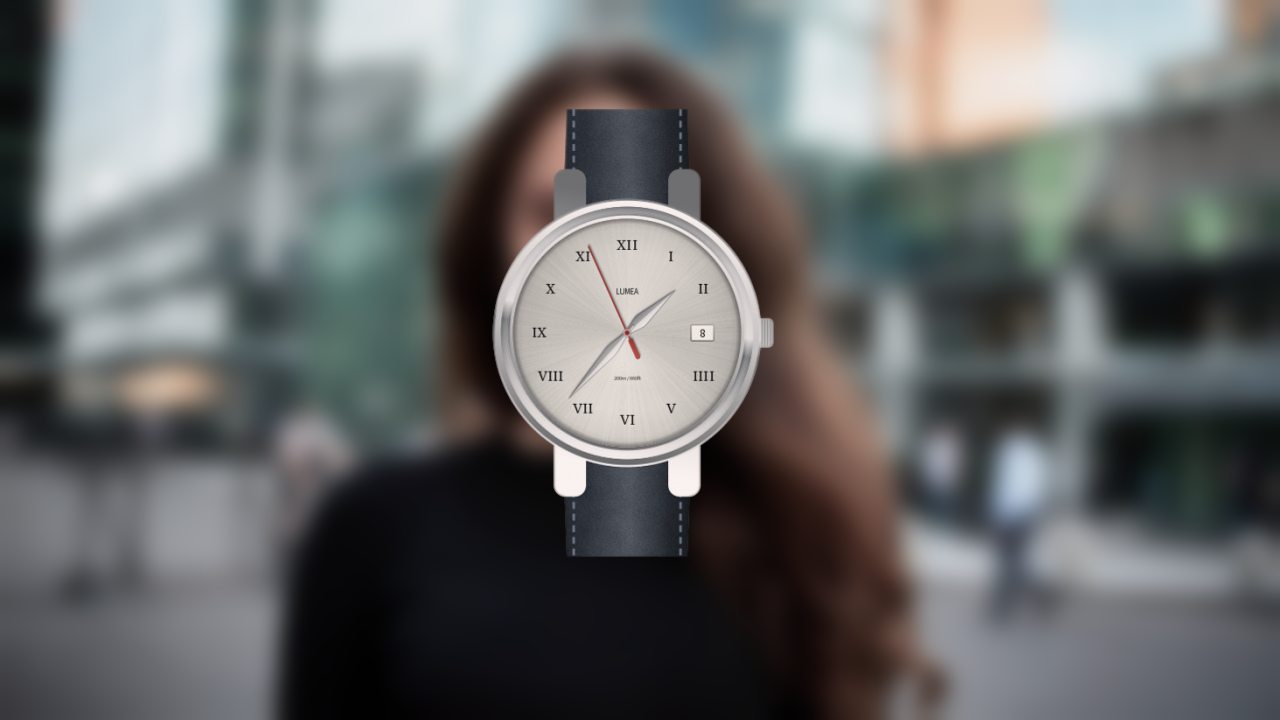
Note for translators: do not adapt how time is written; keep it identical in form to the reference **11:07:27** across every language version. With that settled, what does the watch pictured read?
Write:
**1:36:56**
